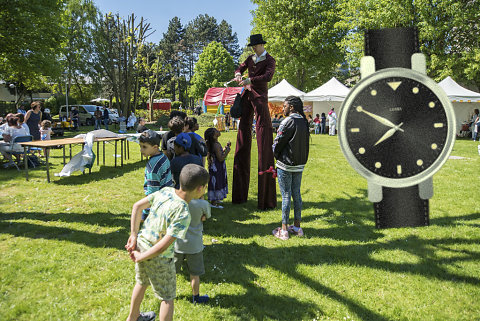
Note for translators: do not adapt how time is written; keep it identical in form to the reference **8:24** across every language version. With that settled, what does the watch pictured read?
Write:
**7:50**
